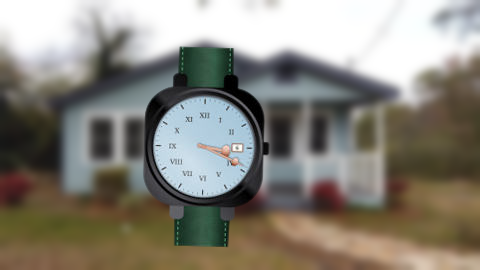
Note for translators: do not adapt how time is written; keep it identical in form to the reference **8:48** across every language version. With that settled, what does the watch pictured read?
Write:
**3:19**
